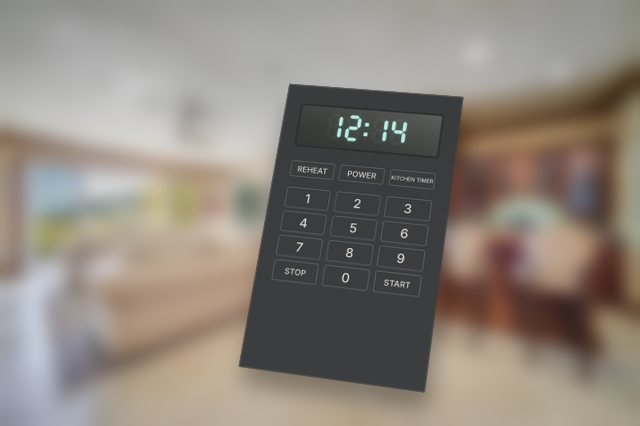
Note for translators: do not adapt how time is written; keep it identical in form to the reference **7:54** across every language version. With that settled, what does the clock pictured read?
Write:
**12:14**
